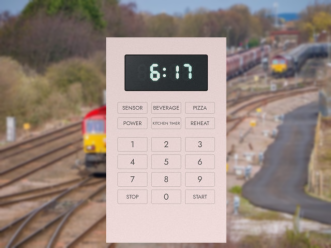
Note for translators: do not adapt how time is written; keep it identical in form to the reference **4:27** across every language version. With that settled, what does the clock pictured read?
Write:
**6:17**
